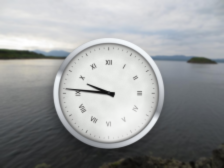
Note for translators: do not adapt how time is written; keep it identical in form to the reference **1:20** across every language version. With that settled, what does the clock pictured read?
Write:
**9:46**
